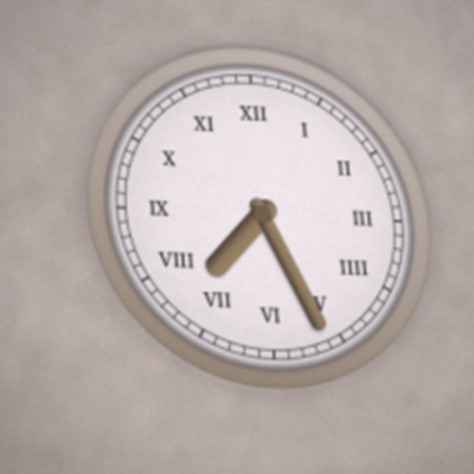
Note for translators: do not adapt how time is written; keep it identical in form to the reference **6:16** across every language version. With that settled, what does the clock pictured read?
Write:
**7:26**
